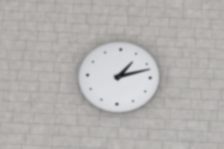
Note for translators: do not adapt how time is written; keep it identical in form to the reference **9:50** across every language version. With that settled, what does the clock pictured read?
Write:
**1:12**
